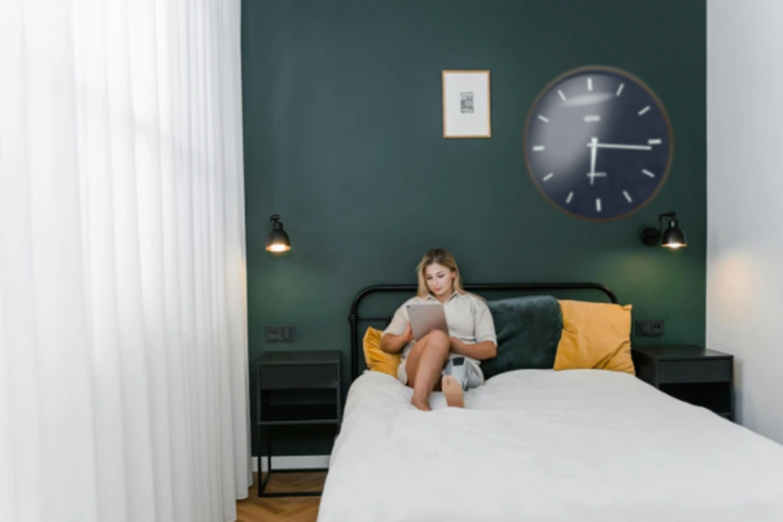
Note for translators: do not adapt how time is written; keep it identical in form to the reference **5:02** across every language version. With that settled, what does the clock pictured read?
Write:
**6:16**
